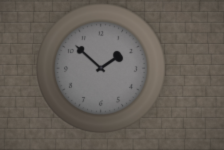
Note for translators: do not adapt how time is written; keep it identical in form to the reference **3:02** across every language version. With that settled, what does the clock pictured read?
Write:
**1:52**
